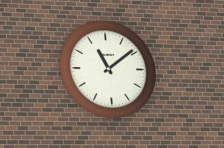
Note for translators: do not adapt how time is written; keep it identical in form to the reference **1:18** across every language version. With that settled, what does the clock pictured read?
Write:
**11:09**
